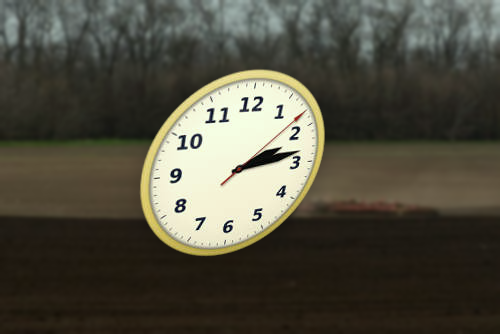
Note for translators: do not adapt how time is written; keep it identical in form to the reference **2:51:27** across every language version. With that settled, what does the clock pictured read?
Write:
**2:13:08**
